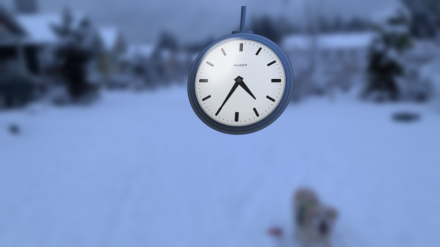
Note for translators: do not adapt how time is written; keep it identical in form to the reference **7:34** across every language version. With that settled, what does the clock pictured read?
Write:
**4:35**
